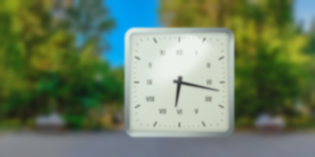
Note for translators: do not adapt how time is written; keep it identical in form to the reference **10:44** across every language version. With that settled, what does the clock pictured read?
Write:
**6:17**
